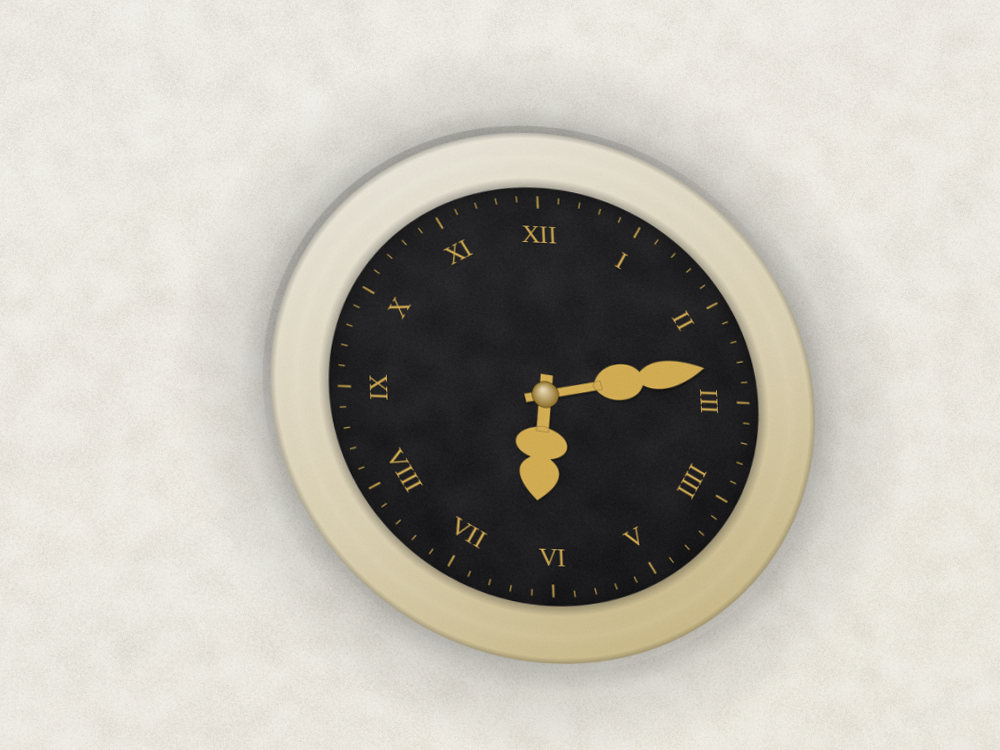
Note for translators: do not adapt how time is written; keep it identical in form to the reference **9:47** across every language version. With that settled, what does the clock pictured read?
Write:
**6:13**
